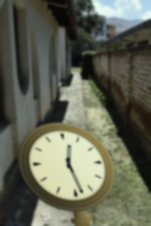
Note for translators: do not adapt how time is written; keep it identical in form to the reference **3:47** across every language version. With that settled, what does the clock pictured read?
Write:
**12:28**
